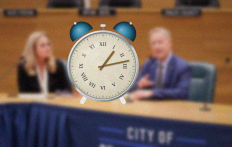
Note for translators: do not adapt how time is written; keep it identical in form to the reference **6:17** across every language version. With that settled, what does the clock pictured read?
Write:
**1:13**
